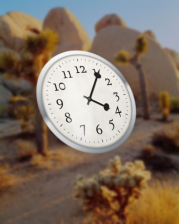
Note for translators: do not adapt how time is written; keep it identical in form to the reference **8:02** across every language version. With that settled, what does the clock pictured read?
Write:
**4:06**
